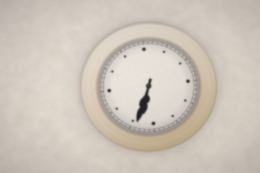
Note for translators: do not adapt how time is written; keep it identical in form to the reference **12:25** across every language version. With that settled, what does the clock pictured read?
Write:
**6:34**
